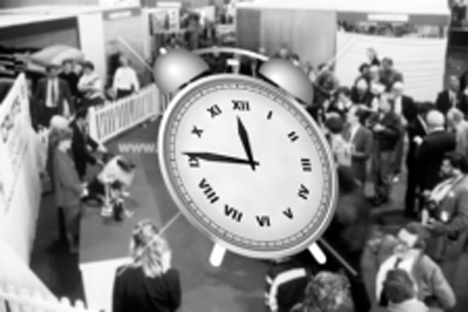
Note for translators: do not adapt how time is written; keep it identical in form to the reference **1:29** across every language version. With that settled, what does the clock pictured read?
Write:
**11:46**
